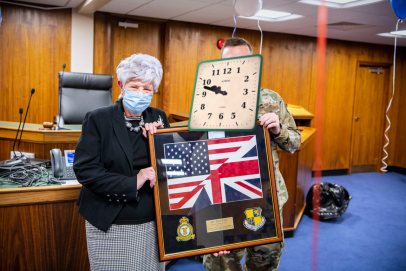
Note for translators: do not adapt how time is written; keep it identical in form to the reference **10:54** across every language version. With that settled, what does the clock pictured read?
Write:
**9:48**
